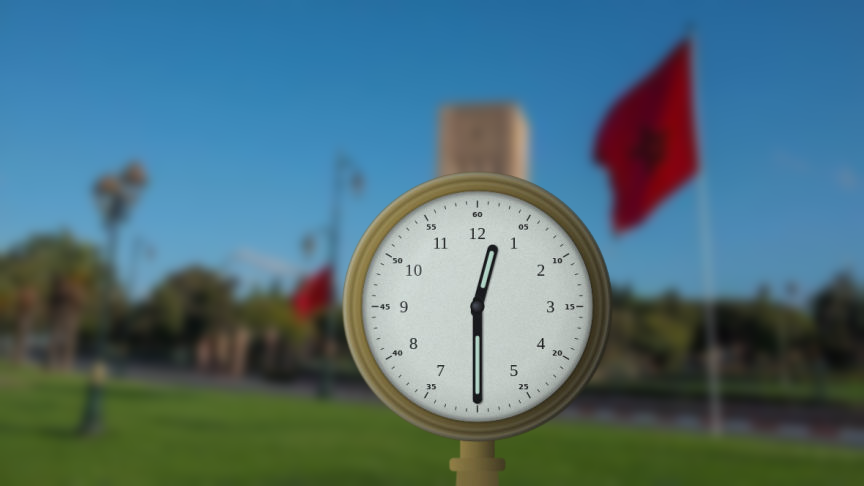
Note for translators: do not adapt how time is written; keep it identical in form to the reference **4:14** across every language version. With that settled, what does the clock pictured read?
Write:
**12:30**
